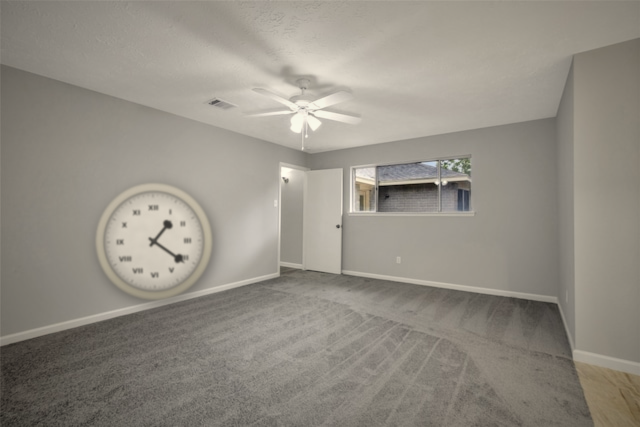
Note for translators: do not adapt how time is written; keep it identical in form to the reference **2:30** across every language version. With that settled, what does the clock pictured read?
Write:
**1:21**
